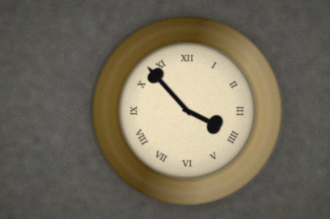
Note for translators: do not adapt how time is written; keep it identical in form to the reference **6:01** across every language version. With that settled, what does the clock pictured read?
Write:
**3:53**
